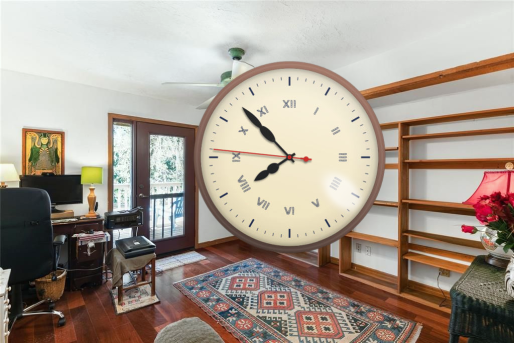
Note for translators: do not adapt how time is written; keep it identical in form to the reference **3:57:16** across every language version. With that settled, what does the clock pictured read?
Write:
**7:52:46**
